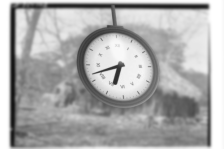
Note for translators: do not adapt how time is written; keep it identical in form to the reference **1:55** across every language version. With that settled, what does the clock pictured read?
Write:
**6:42**
